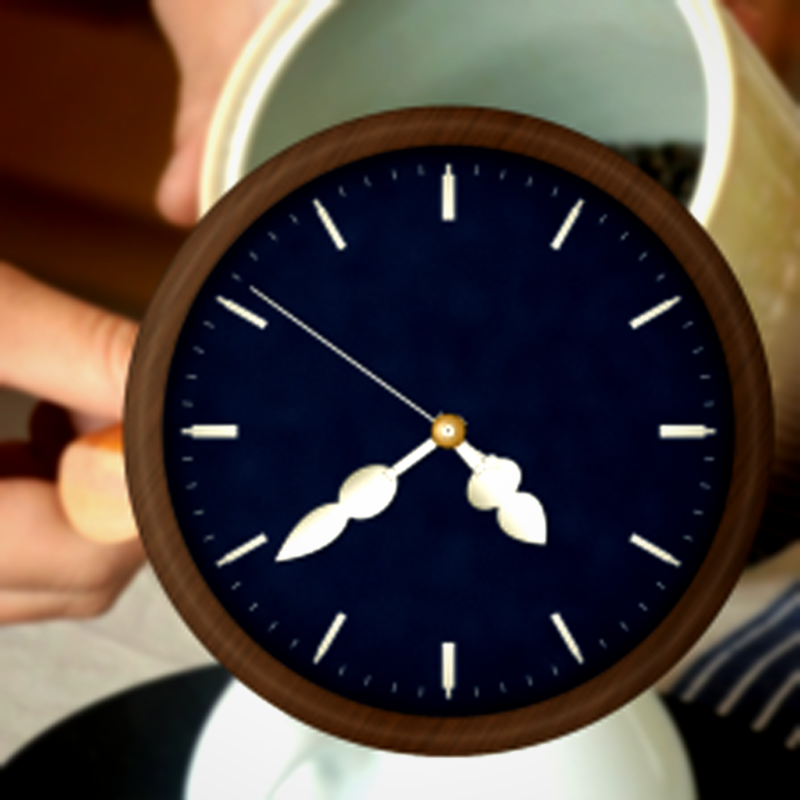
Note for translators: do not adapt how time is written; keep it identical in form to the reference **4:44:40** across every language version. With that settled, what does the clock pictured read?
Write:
**4:38:51**
